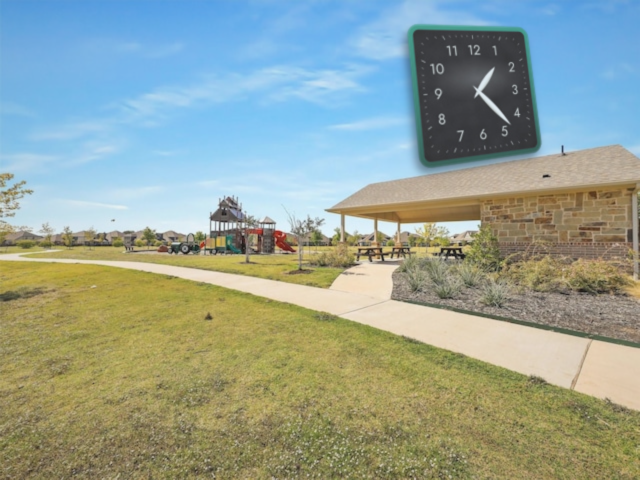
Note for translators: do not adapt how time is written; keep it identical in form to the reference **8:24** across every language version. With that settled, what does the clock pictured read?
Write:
**1:23**
